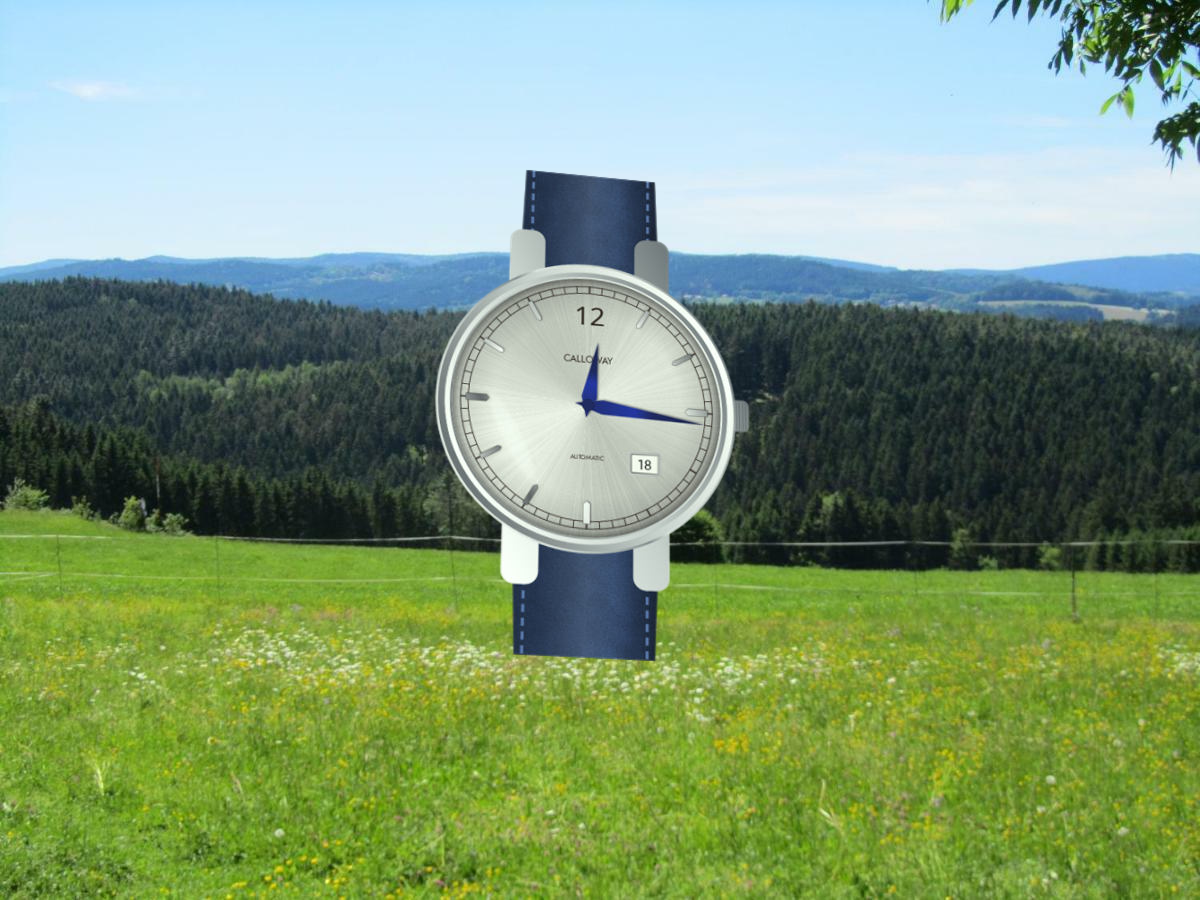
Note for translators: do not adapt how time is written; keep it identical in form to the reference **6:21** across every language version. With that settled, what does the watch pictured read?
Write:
**12:16**
